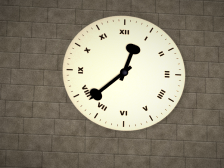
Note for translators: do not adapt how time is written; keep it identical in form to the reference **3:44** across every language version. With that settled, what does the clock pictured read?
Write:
**12:38**
